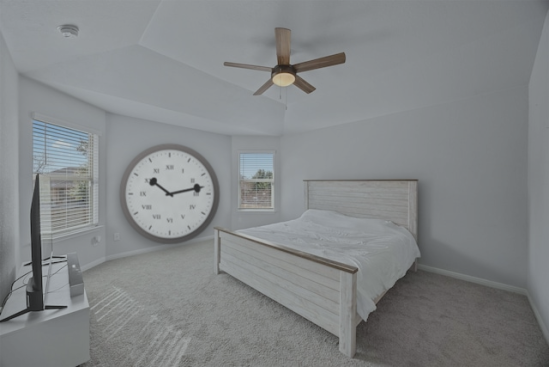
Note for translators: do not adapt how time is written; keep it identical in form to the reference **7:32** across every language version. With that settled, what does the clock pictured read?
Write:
**10:13**
